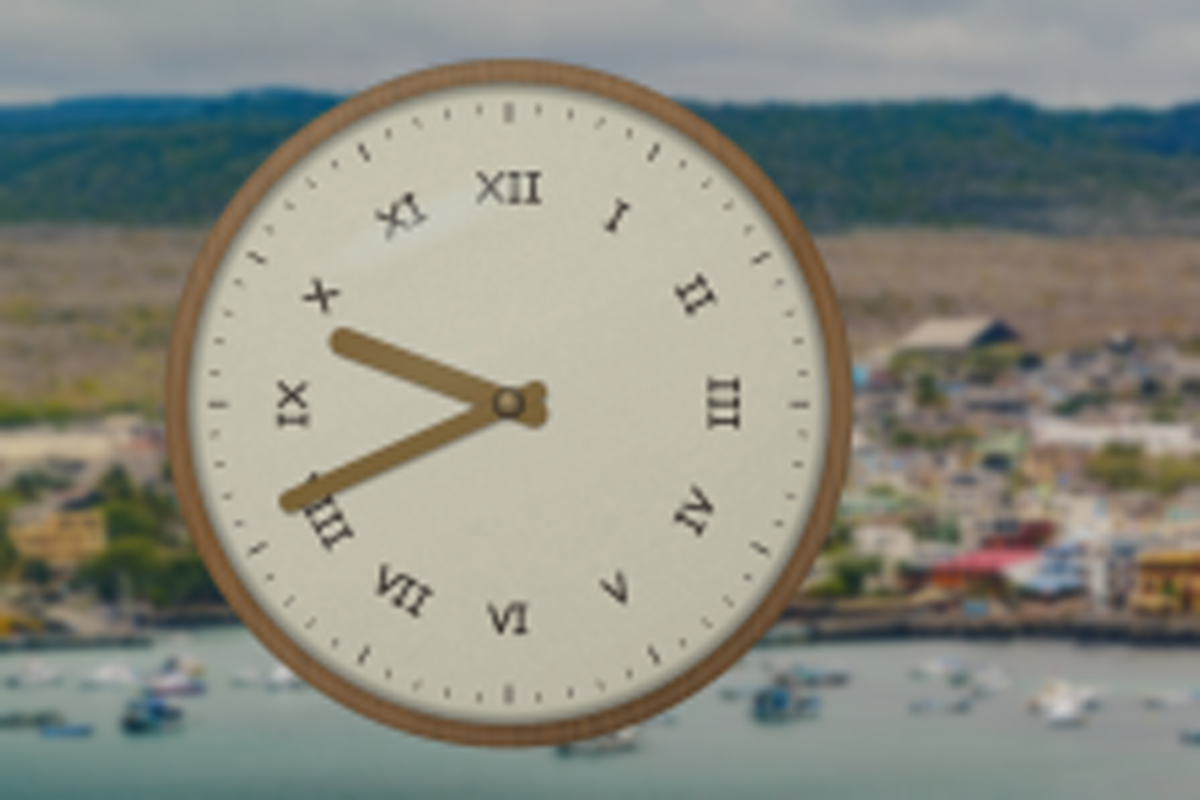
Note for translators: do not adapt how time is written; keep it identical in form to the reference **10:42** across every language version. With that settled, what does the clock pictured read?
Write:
**9:41**
